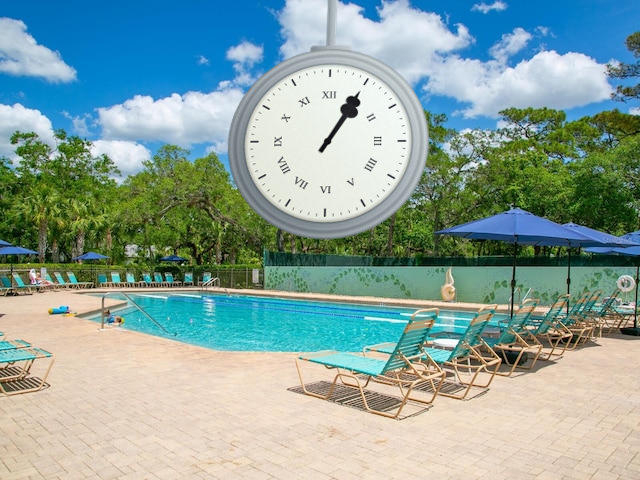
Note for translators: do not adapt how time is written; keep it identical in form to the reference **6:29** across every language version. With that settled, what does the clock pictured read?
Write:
**1:05**
